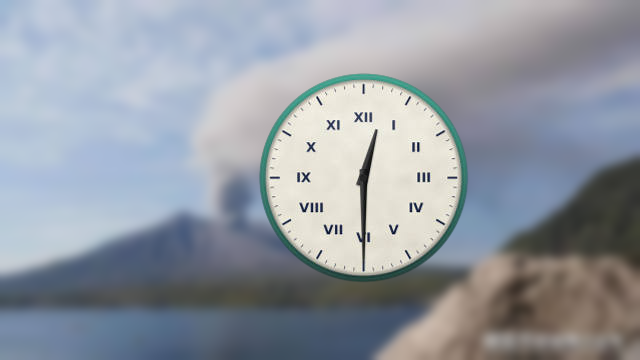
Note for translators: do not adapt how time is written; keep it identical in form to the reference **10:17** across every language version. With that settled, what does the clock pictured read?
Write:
**12:30**
